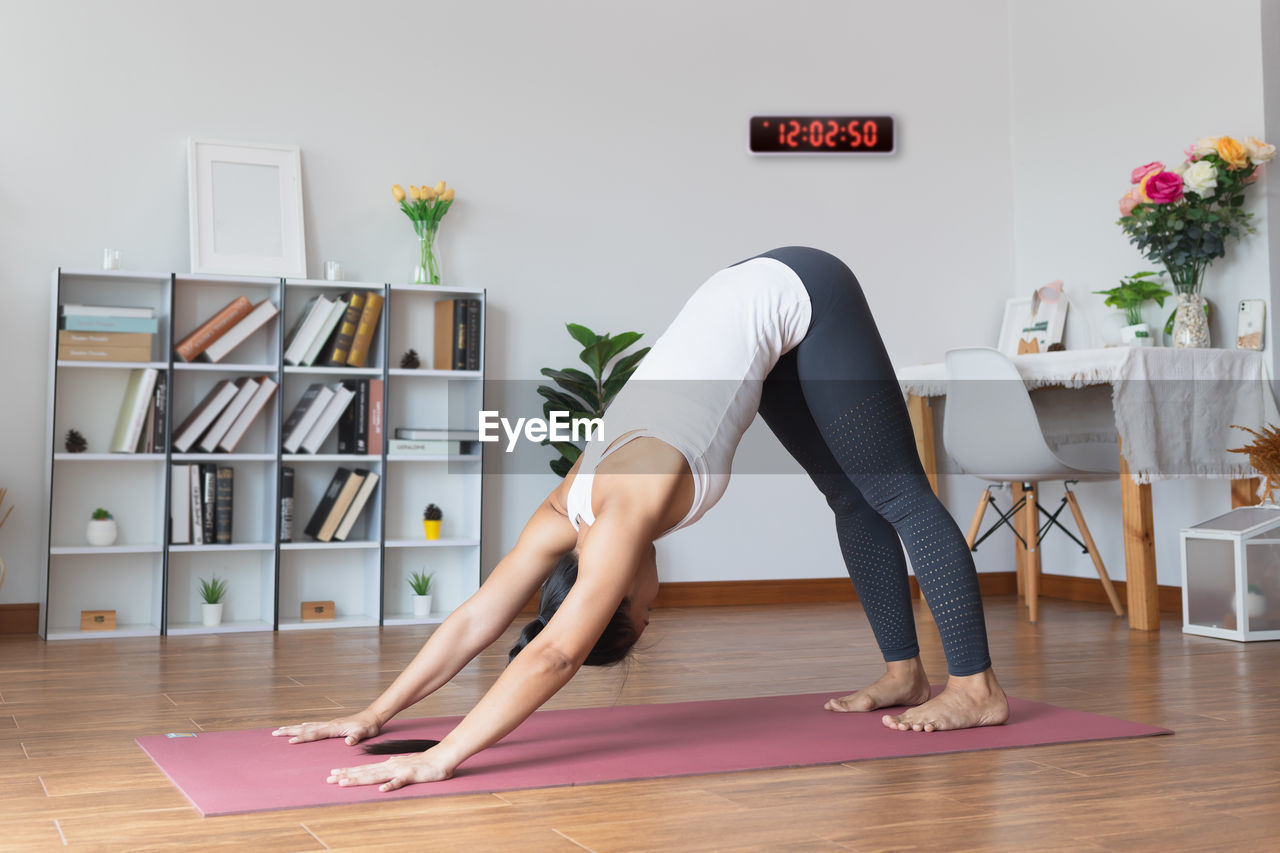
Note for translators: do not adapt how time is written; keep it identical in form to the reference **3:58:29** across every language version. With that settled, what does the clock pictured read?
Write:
**12:02:50**
